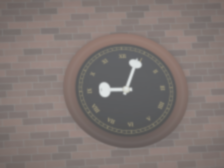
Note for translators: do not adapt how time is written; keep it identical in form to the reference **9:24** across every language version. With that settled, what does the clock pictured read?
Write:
**9:04**
